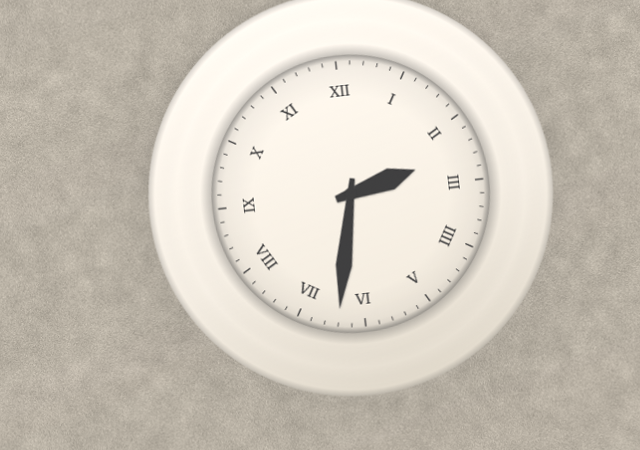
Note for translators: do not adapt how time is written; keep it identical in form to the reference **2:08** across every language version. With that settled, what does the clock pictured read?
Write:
**2:32**
